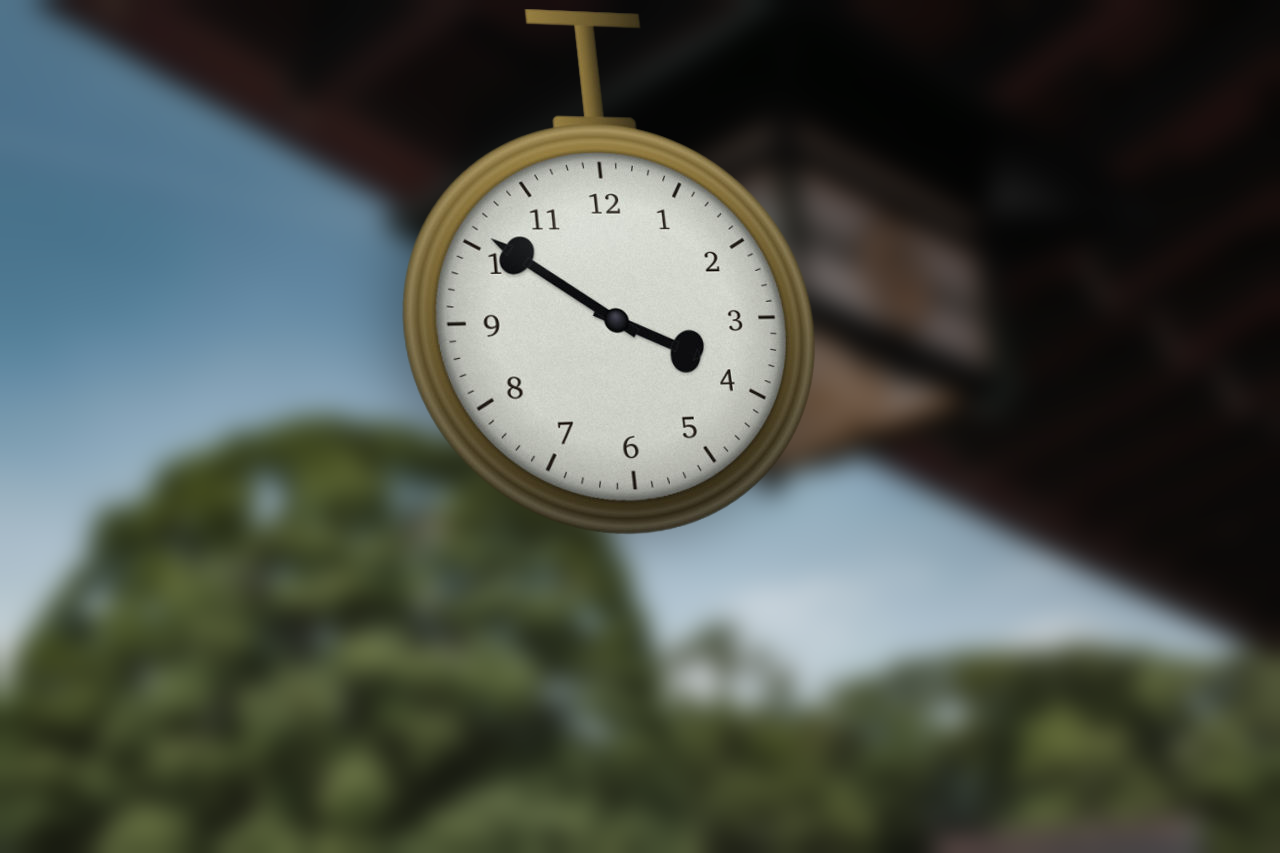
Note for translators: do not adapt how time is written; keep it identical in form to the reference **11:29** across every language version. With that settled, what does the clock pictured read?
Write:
**3:51**
